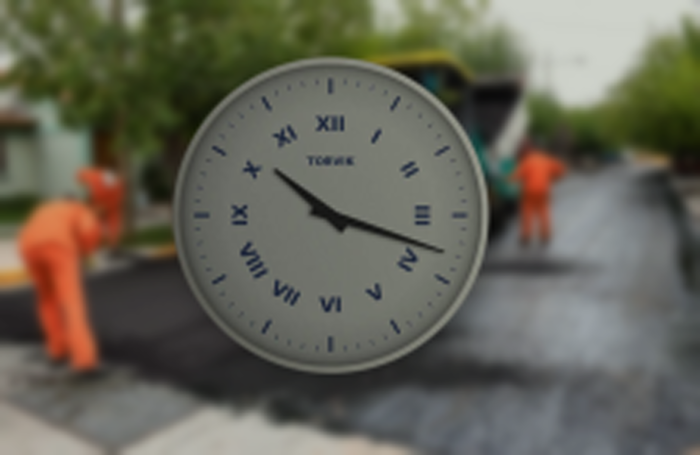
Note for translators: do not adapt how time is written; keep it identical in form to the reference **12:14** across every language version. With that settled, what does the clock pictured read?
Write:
**10:18**
